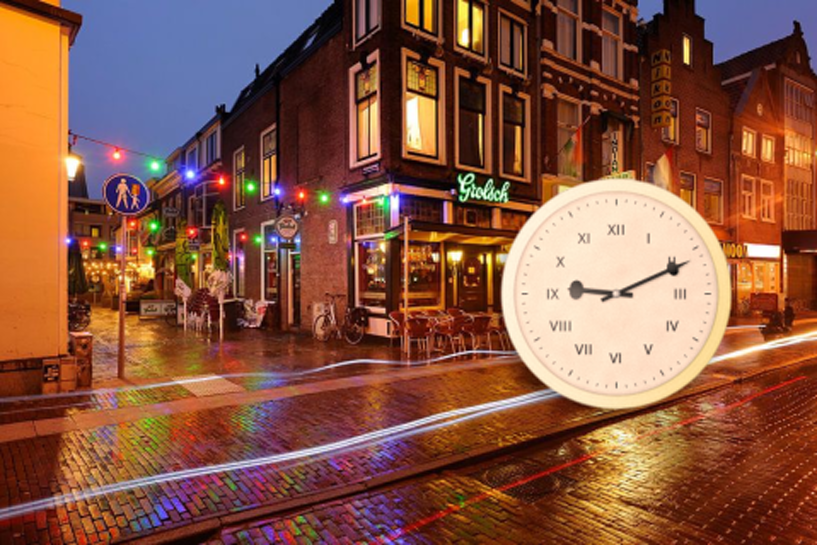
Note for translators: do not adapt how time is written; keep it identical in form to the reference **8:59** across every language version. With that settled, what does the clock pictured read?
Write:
**9:11**
